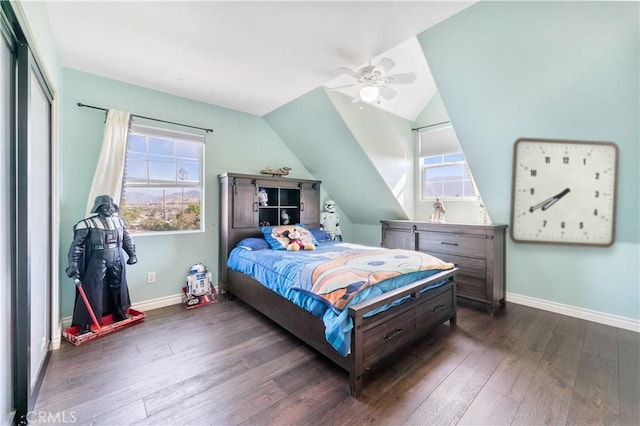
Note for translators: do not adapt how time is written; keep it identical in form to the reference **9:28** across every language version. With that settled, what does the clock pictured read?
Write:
**7:40**
